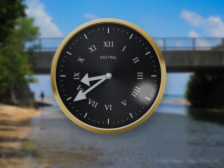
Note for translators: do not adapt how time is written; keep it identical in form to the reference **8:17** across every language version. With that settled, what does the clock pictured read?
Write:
**8:39**
